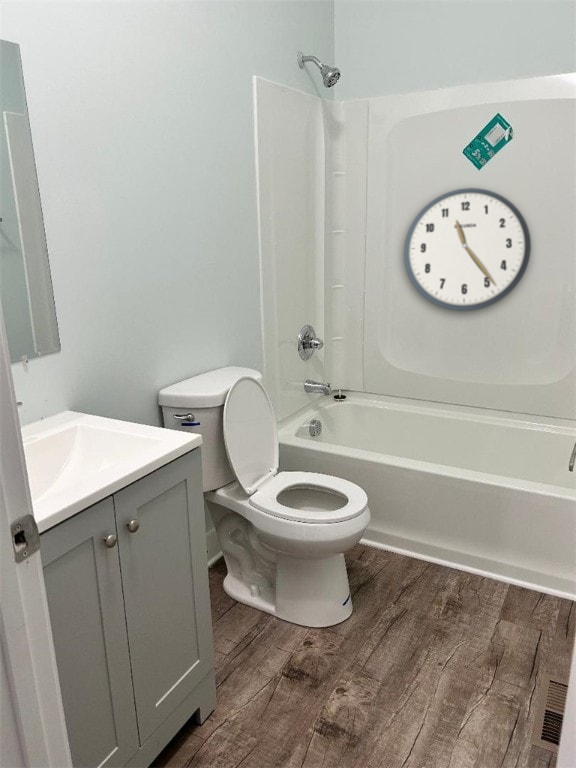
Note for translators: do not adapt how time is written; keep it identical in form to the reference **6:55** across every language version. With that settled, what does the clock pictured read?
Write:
**11:24**
